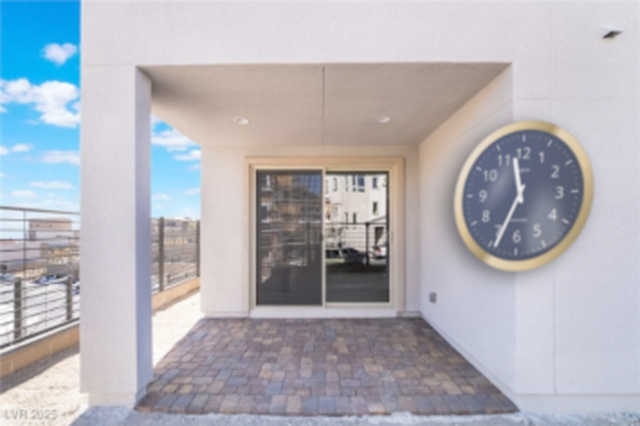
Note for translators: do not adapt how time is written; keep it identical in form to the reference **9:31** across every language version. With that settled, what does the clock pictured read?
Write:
**11:34**
